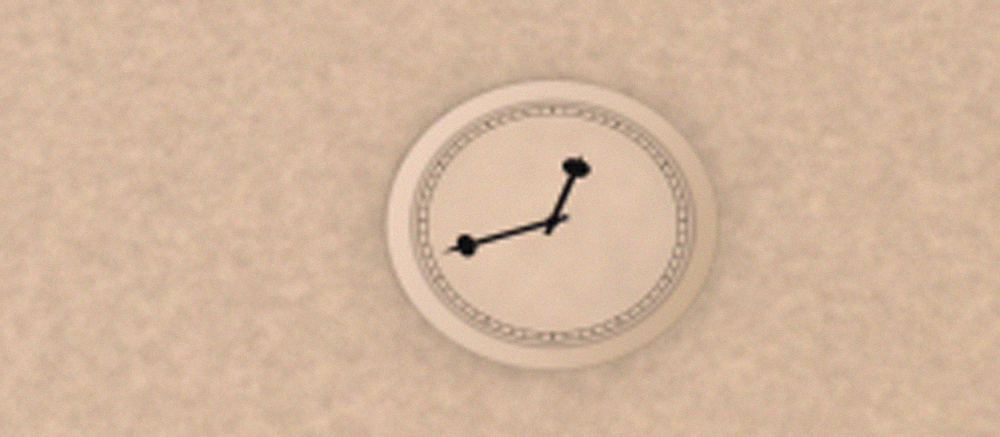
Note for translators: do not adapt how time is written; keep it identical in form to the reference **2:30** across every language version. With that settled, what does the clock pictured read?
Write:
**12:42**
